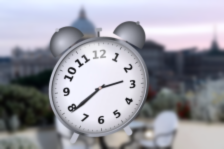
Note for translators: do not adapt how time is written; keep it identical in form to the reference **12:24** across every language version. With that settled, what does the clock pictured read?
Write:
**2:39**
